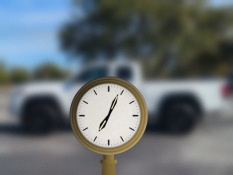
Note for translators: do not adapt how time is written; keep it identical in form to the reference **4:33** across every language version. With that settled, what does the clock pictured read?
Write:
**7:04**
